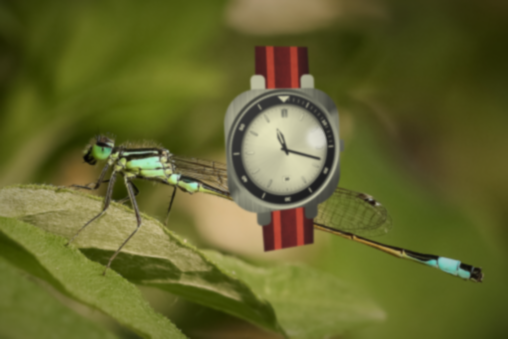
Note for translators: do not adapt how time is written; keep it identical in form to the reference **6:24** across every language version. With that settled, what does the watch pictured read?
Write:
**11:18**
